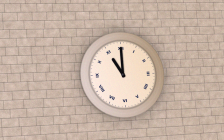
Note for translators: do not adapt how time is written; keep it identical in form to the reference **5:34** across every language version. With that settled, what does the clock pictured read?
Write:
**11:00**
